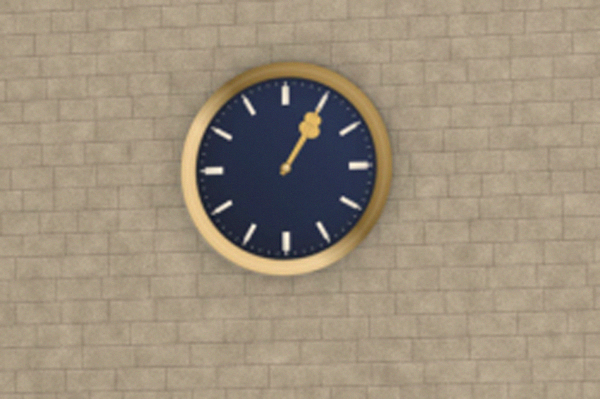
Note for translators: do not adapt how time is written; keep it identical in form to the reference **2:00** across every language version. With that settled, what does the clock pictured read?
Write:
**1:05**
